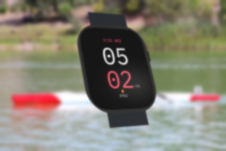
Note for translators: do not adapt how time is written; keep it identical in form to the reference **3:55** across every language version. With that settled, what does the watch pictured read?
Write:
**5:02**
